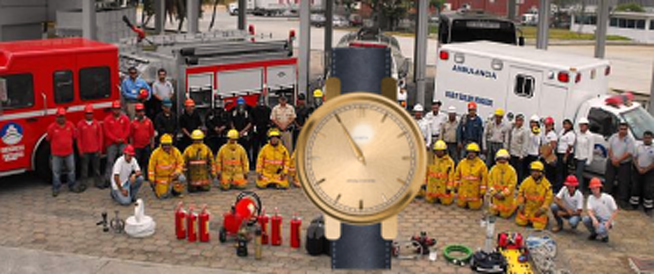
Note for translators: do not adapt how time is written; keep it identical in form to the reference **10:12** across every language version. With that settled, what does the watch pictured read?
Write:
**10:55**
